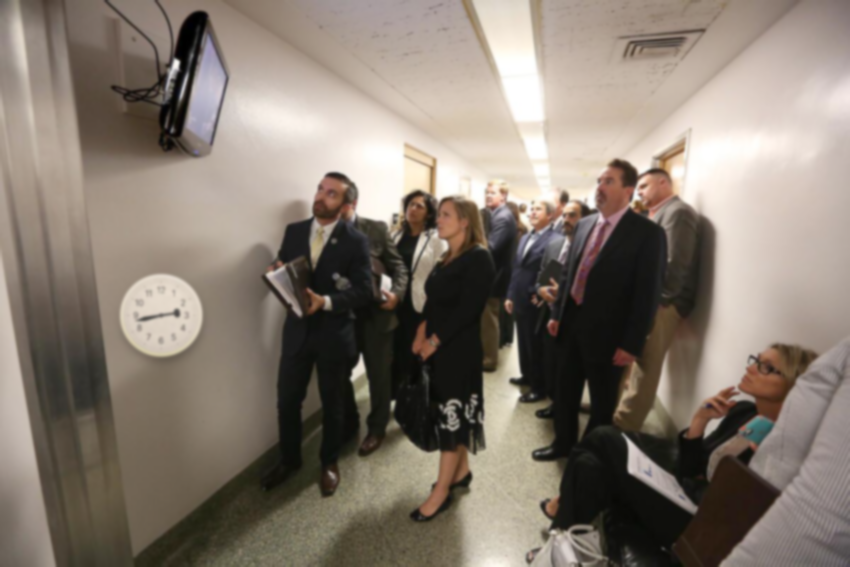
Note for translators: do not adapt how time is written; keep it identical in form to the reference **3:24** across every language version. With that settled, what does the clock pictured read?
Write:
**2:43**
